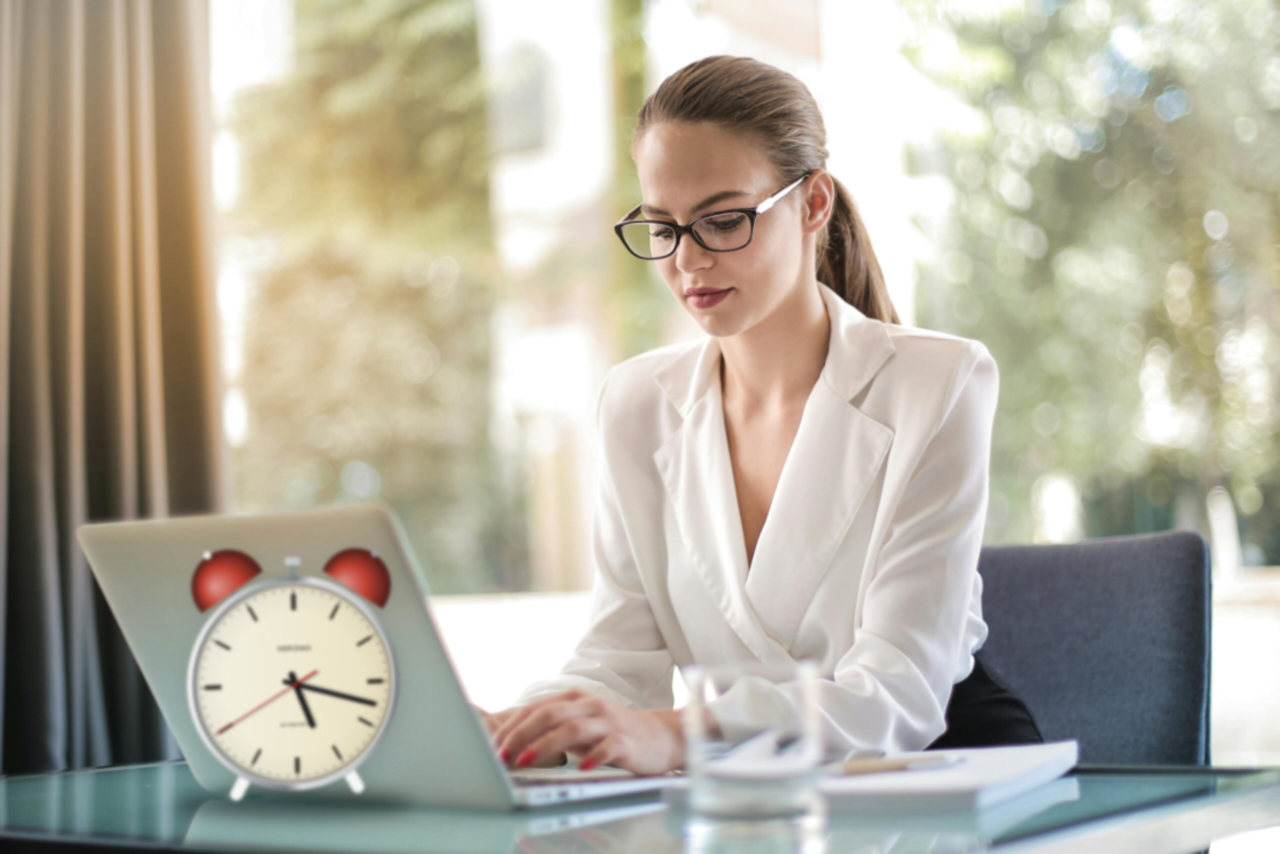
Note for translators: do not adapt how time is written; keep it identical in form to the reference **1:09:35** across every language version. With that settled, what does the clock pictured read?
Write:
**5:17:40**
